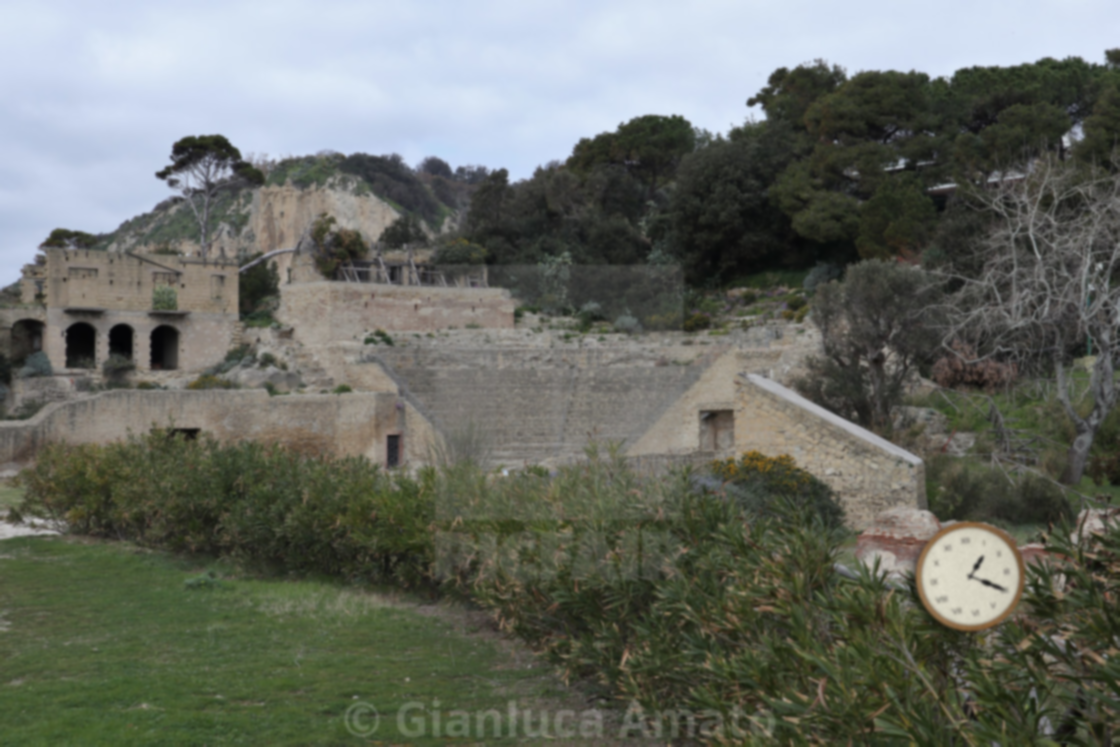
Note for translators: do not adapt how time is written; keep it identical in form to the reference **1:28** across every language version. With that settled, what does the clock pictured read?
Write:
**1:20**
